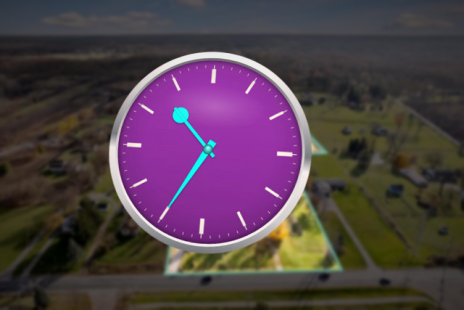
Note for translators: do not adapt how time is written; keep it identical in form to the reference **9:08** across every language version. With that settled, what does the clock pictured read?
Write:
**10:35**
